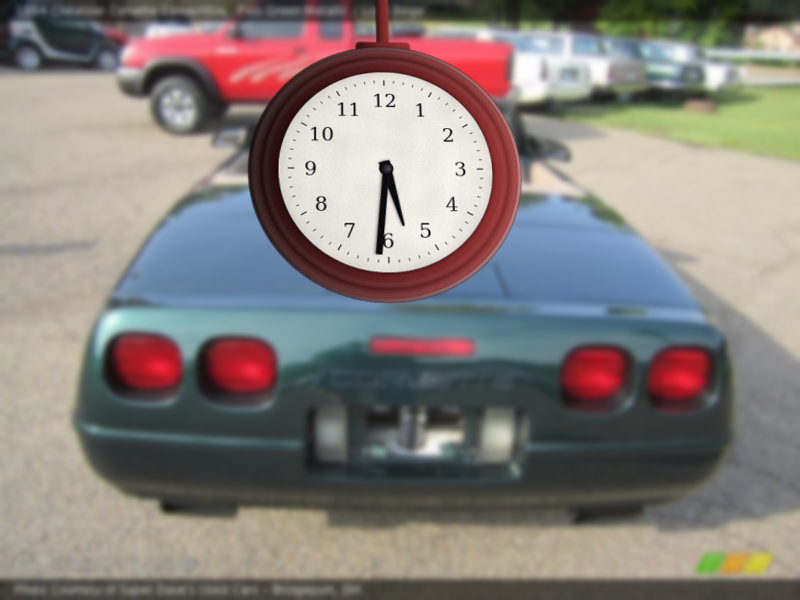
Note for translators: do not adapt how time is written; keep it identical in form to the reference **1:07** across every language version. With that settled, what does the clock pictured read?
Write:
**5:31**
